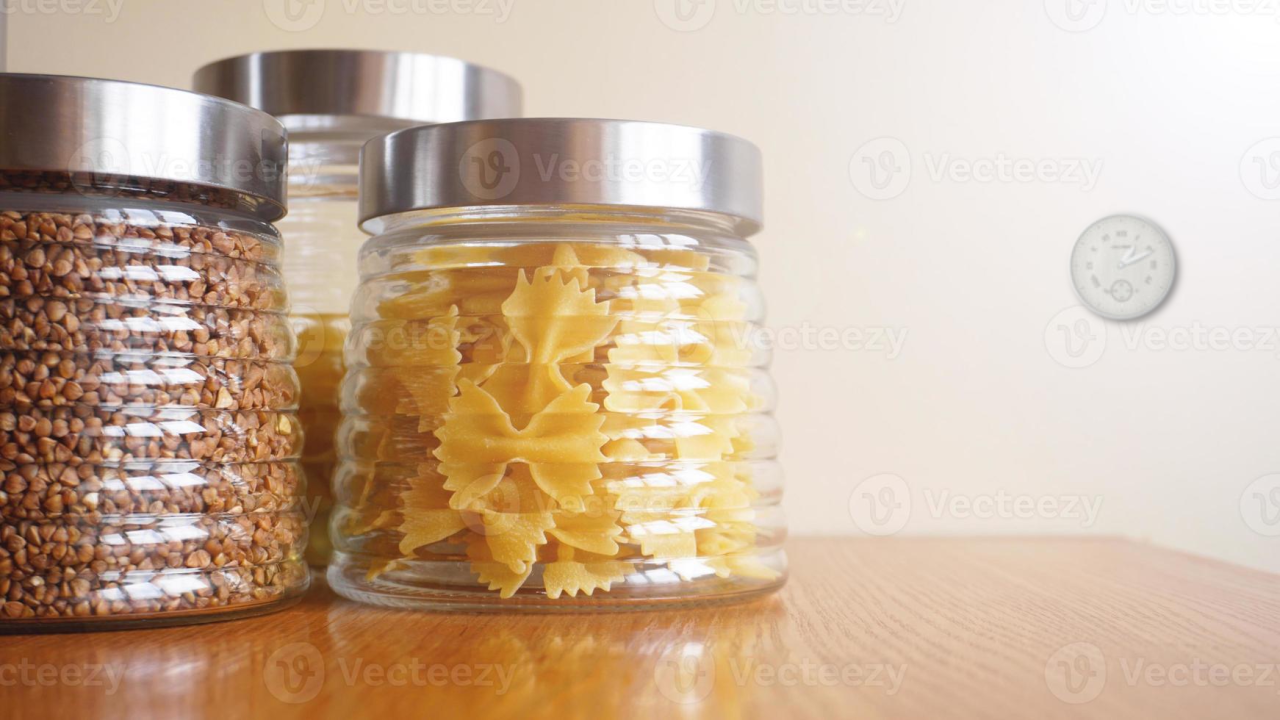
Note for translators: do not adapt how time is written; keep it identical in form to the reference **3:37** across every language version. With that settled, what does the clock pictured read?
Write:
**1:11**
